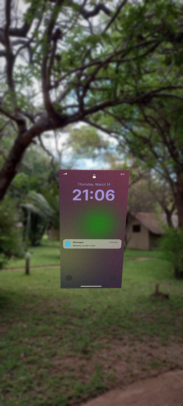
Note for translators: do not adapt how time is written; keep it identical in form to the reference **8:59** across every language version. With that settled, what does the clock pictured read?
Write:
**21:06**
